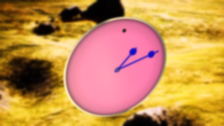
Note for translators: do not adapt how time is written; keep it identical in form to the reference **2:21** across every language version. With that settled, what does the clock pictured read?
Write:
**1:11**
